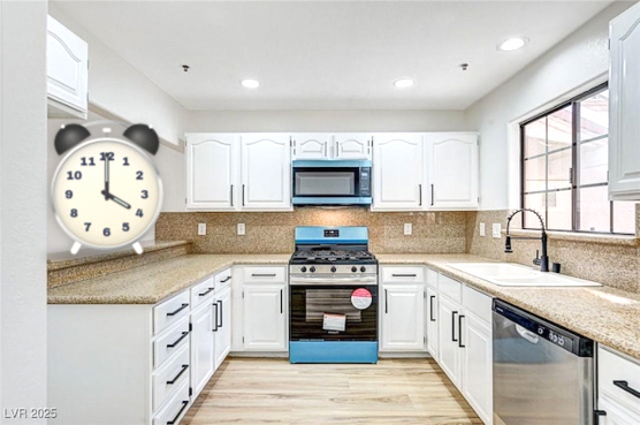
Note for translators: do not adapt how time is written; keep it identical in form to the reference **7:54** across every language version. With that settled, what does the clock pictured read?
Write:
**4:00**
